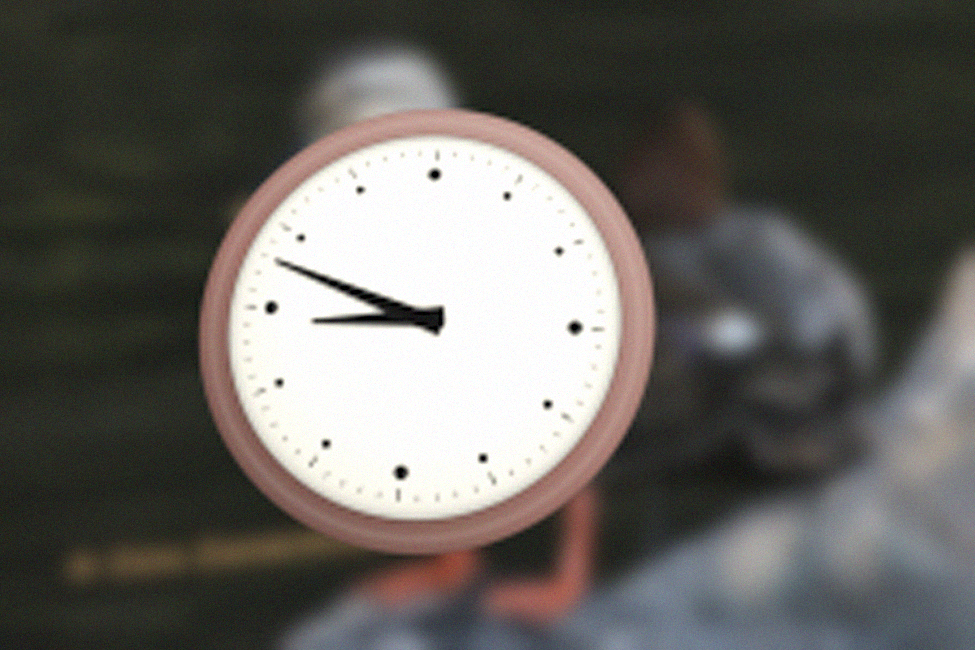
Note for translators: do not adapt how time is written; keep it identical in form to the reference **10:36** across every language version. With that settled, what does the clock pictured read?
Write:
**8:48**
